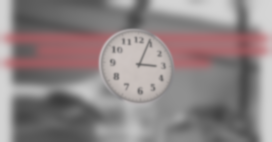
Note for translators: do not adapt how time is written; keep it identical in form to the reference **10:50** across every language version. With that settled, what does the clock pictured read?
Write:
**3:04**
